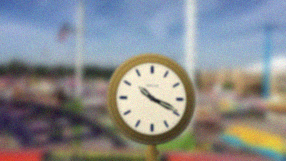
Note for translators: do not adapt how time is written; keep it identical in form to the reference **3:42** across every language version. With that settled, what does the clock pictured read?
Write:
**10:19**
